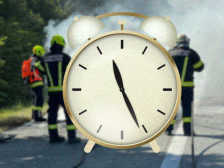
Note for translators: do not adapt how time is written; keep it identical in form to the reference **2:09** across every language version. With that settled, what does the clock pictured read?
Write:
**11:26**
